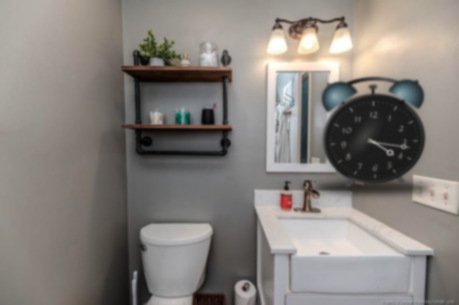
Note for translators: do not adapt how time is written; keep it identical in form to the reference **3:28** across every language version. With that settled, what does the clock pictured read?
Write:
**4:17**
